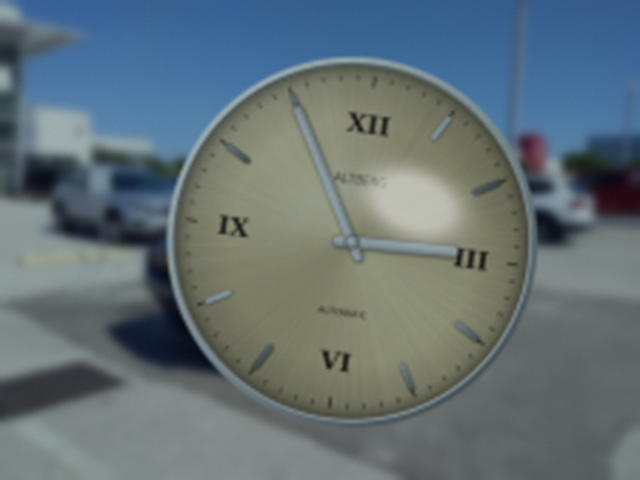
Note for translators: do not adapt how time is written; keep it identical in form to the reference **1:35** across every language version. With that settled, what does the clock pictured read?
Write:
**2:55**
